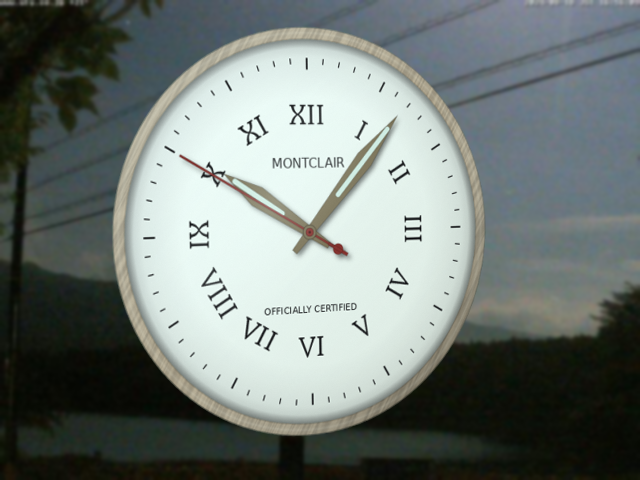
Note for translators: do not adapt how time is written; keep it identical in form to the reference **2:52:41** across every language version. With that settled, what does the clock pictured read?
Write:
**10:06:50**
